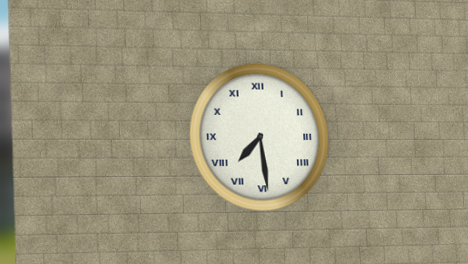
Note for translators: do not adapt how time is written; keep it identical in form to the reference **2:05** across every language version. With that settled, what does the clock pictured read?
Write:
**7:29**
